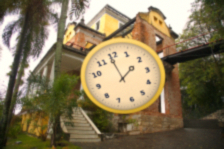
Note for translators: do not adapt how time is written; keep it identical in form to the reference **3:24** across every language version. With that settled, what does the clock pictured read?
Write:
**1:59**
